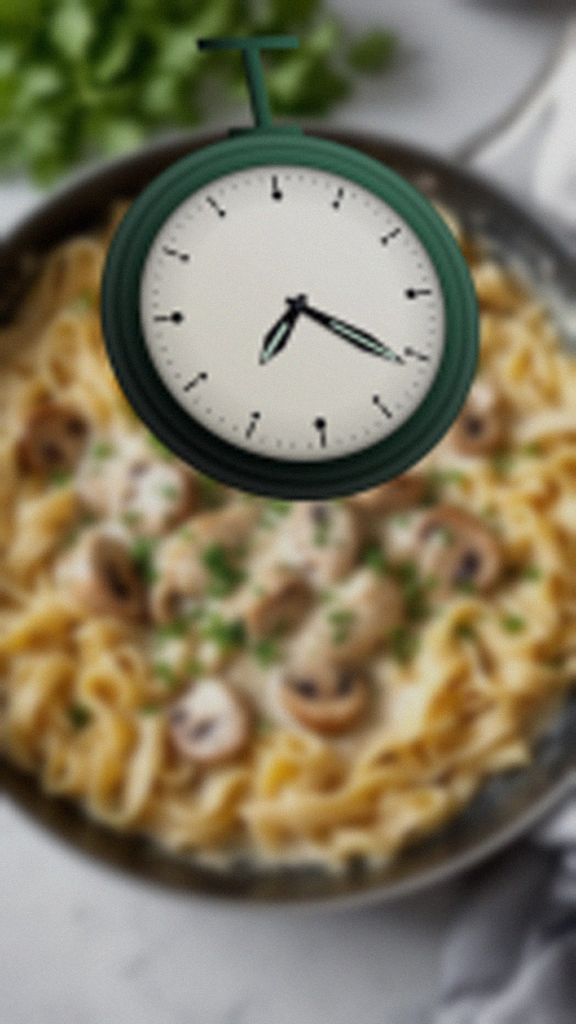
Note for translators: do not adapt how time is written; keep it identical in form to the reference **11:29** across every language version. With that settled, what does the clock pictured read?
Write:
**7:21**
